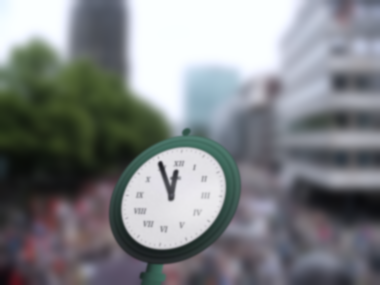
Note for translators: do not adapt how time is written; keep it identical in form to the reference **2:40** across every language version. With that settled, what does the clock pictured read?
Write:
**11:55**
